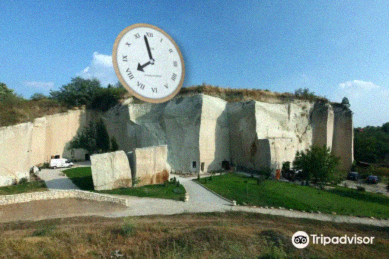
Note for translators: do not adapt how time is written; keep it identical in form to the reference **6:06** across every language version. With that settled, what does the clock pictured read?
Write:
**7:58**
